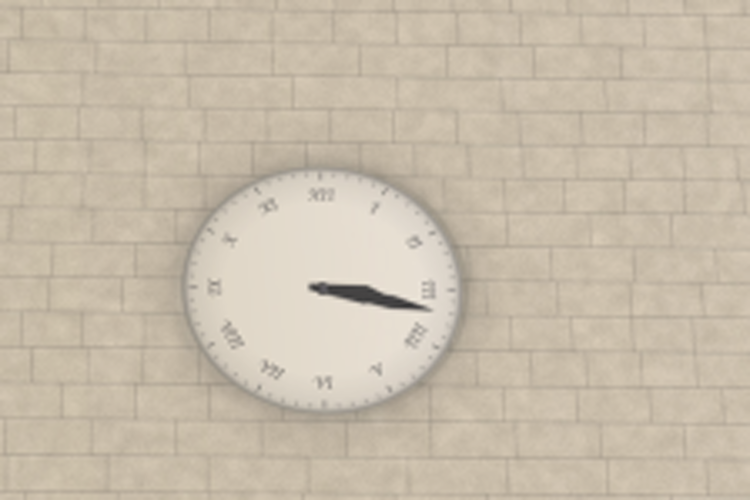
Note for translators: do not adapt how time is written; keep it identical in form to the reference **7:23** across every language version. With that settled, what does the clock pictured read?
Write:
**3:17**
